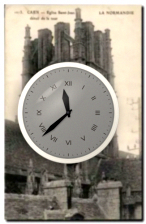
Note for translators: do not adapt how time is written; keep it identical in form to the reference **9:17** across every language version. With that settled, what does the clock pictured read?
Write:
**11:38**
